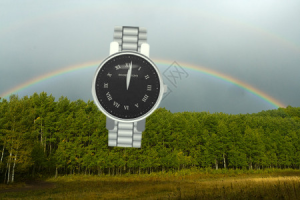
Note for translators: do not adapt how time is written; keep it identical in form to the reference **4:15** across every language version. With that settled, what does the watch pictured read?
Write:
**12:01**
